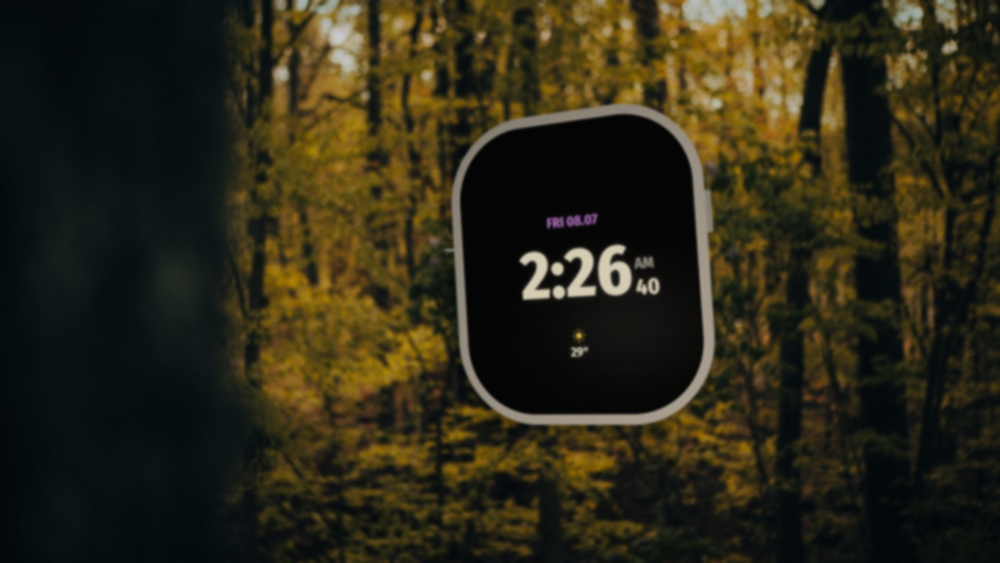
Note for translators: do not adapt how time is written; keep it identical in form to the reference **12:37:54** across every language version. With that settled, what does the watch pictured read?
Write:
**2:26:40**
